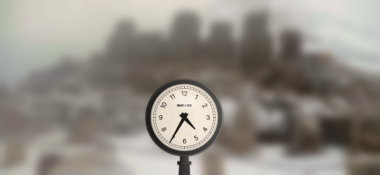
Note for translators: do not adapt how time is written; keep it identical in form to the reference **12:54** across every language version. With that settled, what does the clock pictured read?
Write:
**4:35**
